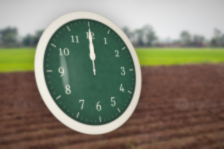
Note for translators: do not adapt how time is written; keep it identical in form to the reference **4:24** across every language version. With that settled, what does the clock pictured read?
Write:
**12:00**
